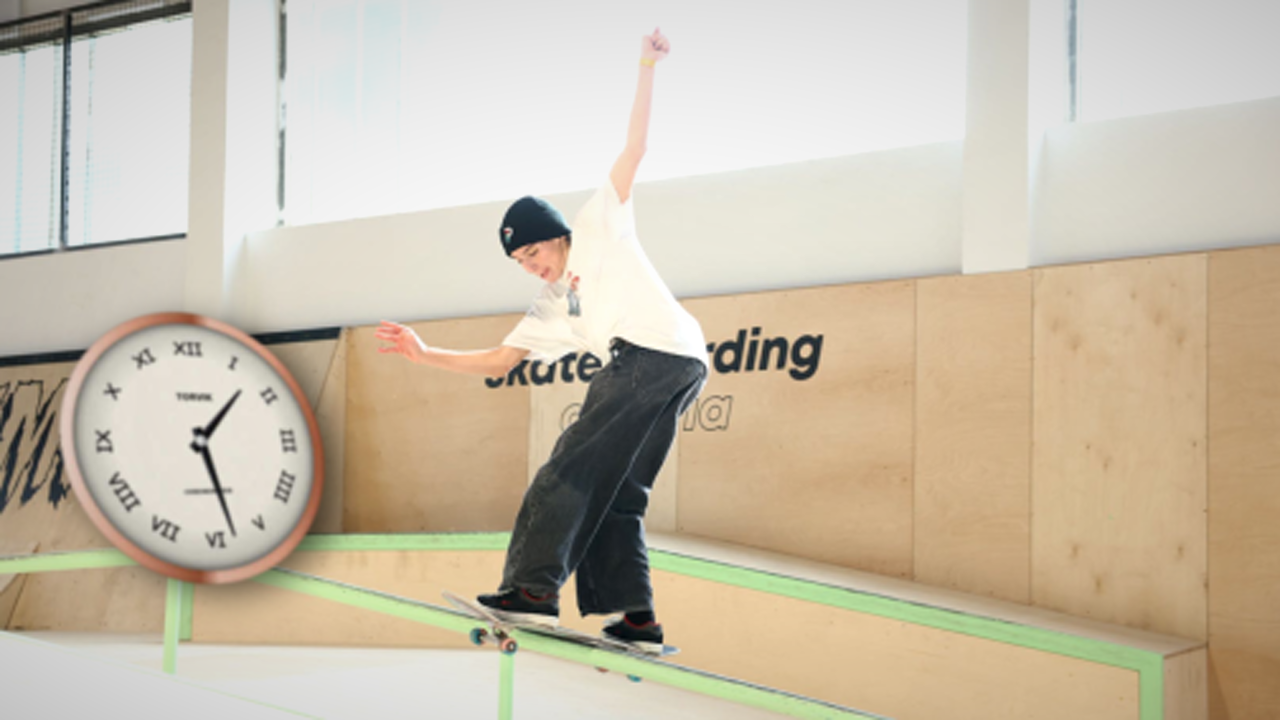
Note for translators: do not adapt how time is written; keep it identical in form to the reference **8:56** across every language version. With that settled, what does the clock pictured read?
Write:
**1:28**
